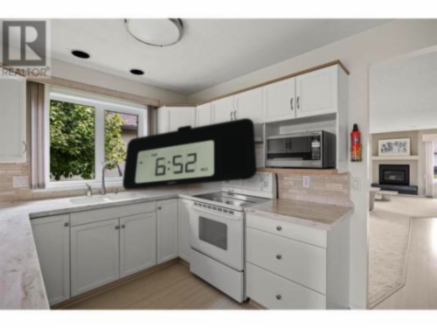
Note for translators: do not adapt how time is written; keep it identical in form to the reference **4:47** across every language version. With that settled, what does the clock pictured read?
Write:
**6:52**
